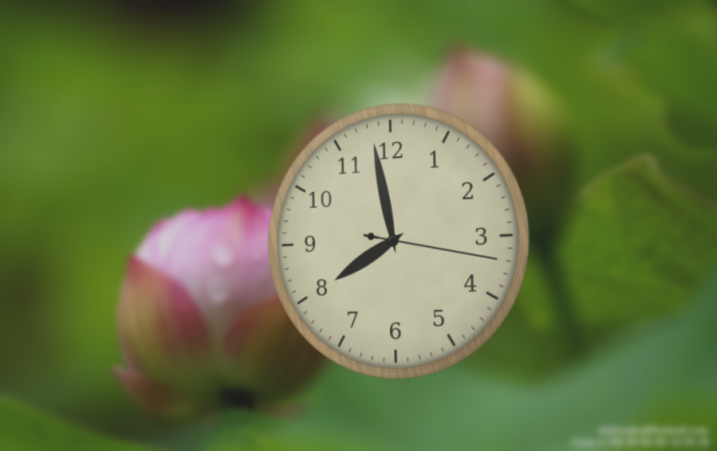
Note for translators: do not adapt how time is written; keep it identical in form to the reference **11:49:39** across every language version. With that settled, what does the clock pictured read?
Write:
**7:58:17**
